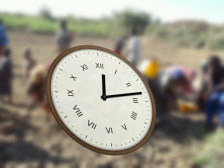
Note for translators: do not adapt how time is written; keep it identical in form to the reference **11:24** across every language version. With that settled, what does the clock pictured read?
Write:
**12:13**
